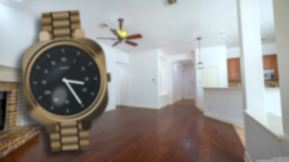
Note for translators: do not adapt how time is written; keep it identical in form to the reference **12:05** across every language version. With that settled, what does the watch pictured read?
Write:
**3:25**
